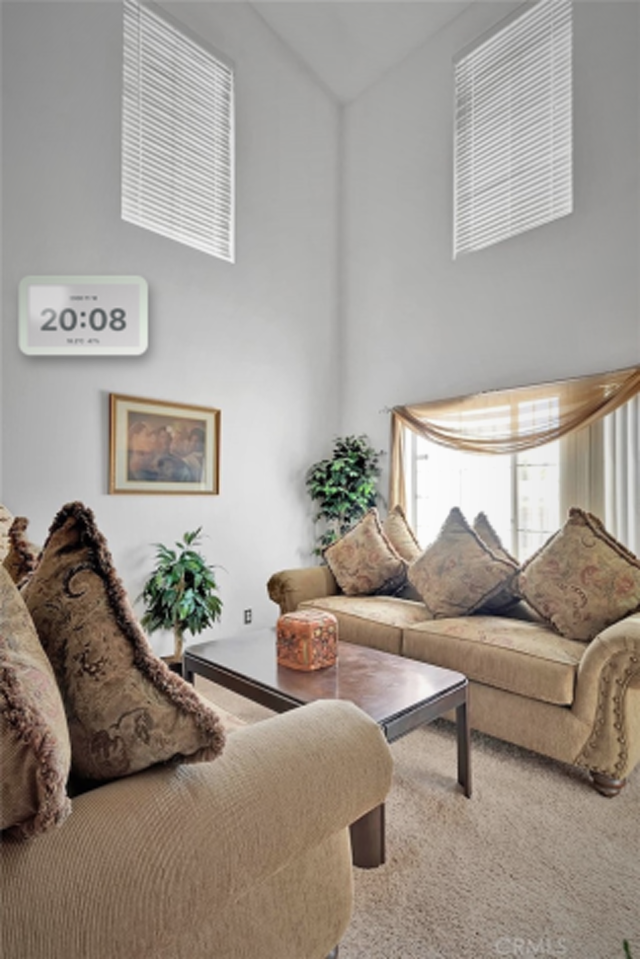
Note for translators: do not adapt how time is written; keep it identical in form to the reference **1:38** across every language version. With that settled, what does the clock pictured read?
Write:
**20:08**
